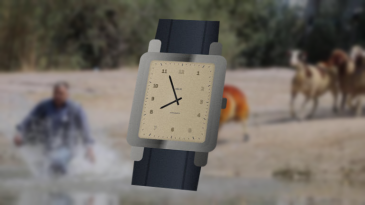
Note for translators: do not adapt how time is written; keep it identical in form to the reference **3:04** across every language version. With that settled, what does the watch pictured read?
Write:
**7:56**
